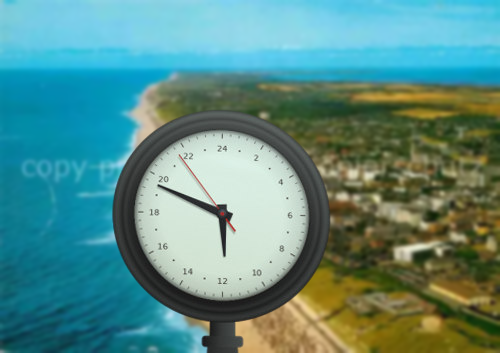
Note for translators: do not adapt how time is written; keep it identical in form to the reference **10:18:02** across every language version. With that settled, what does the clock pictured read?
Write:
**11:48:54**
